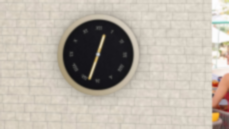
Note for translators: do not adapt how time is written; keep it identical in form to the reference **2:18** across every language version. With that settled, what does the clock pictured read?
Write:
**12:33**
